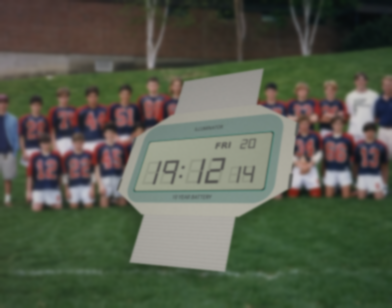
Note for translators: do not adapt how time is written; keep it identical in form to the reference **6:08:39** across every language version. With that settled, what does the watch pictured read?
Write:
**19:12:14**
